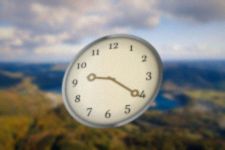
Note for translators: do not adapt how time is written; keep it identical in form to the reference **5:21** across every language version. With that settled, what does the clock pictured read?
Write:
**9:21**
